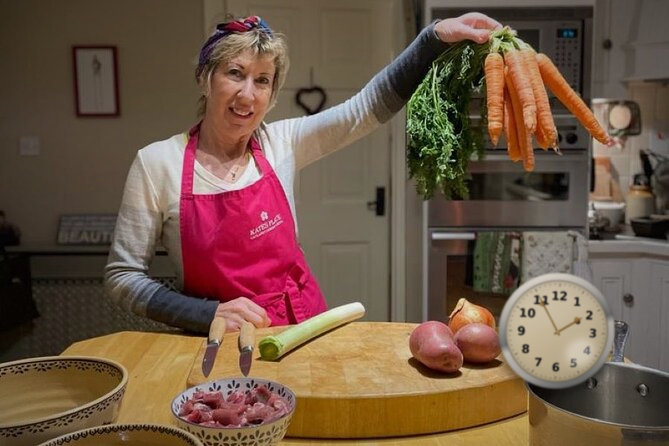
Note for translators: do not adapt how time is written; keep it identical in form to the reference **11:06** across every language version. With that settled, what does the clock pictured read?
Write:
**1:55**
